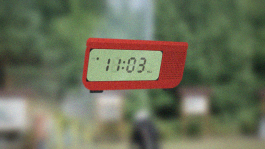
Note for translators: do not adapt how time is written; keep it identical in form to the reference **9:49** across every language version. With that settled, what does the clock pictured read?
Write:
**11:03**
